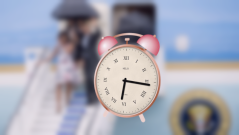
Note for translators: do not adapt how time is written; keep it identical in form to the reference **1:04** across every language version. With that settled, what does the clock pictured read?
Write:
**6:16**
